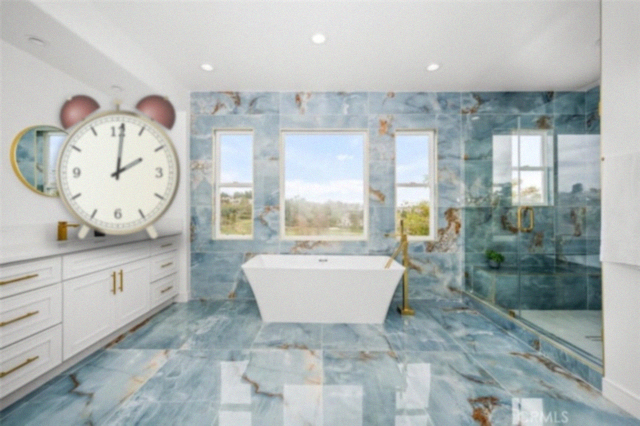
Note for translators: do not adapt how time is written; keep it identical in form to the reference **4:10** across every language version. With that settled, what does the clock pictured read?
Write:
**2:01**
